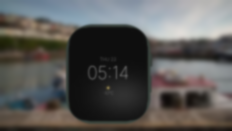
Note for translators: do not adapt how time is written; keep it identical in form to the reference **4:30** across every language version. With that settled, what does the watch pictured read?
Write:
**5:14**
